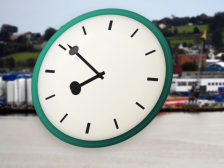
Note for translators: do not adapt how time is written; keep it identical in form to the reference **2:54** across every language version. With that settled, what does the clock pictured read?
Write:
**7:51**
